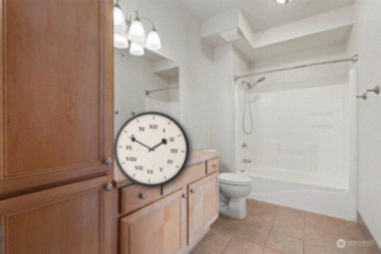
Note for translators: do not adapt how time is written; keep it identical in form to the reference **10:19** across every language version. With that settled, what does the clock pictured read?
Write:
**1:49**
